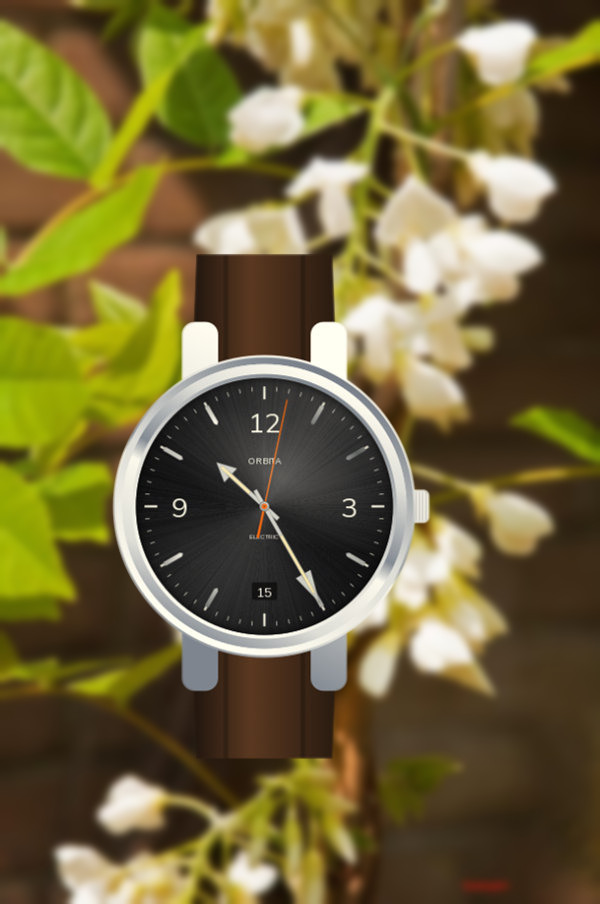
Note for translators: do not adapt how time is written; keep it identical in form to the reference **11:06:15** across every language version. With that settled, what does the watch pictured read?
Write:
**10:25:02**
